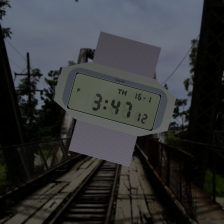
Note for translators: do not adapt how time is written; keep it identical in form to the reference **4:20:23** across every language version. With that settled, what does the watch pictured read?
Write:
**3:47:12**
